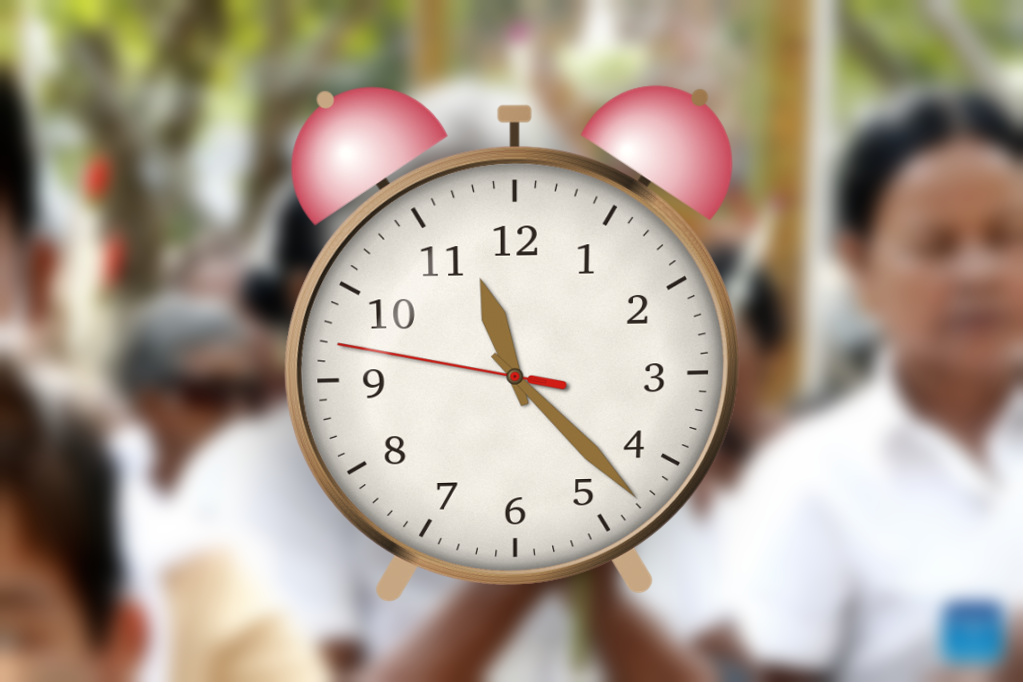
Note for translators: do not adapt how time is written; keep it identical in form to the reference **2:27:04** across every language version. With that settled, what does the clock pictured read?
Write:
**11:22:47**
